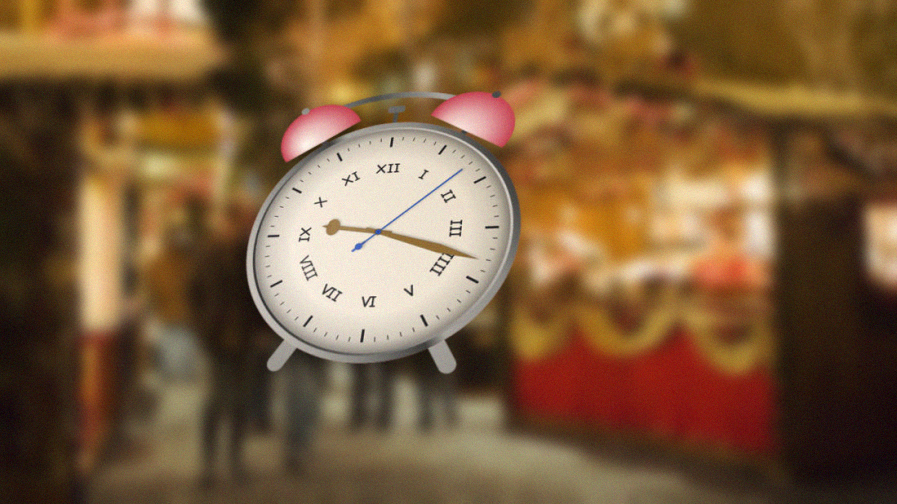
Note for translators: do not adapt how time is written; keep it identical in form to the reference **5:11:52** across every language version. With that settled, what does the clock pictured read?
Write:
**9:18:08**
